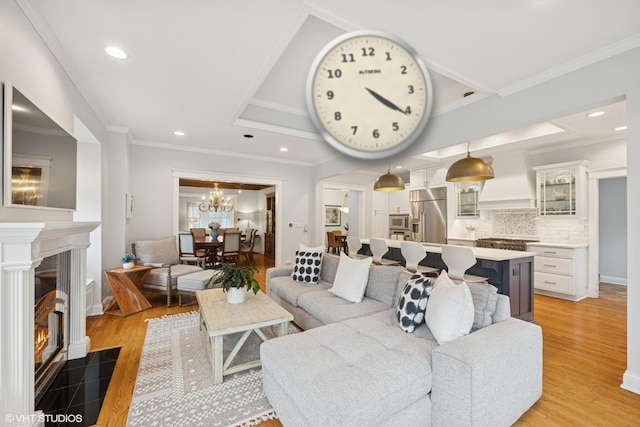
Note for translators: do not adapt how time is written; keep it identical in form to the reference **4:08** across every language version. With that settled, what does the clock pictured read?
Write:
**4:21**
